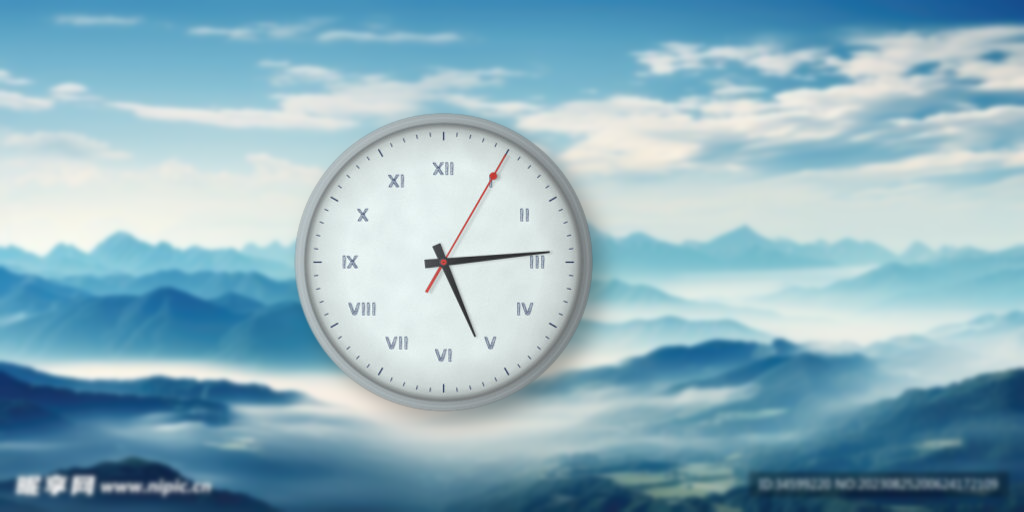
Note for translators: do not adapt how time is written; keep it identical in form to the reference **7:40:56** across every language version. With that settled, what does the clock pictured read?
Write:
**5:14:05**
